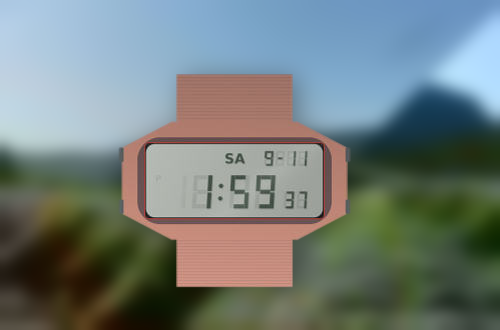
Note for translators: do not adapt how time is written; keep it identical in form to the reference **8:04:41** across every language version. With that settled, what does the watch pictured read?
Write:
**1:59:37**
